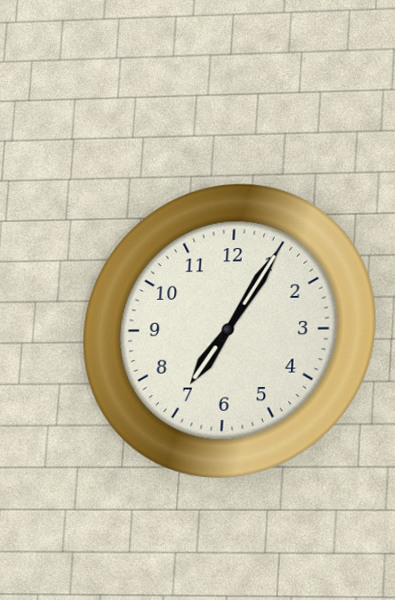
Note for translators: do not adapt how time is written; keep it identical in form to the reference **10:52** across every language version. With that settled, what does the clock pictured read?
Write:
**7:05**
